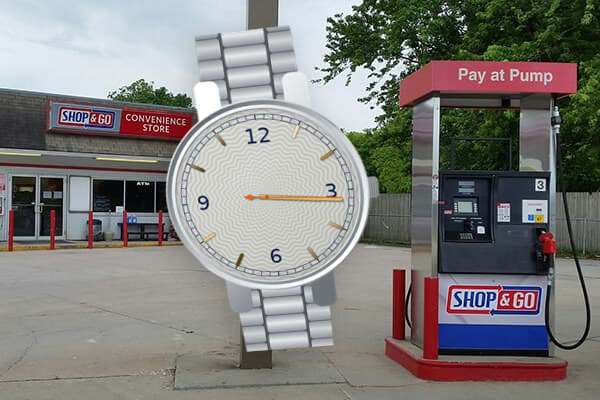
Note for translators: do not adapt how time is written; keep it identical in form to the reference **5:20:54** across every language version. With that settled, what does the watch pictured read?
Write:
**3:16:16**
